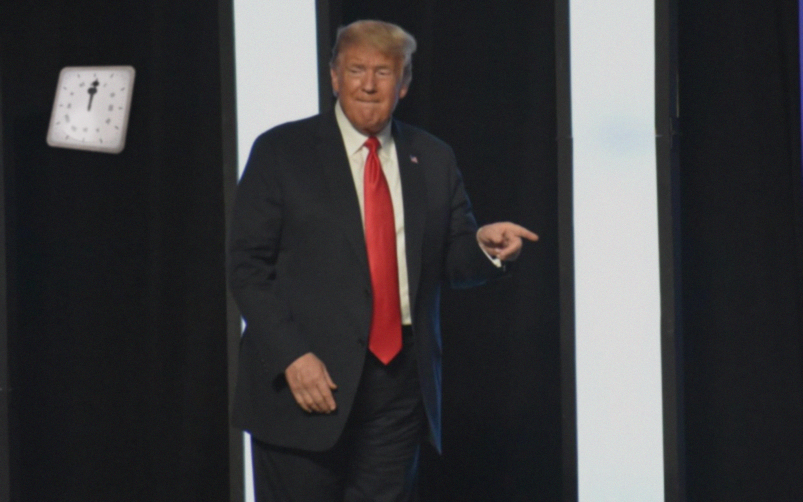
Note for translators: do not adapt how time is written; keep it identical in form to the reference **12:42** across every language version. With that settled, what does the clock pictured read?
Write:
**12:01**
